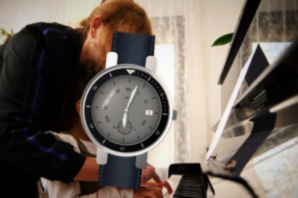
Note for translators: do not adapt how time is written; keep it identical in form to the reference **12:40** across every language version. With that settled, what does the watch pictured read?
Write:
**6:03**
